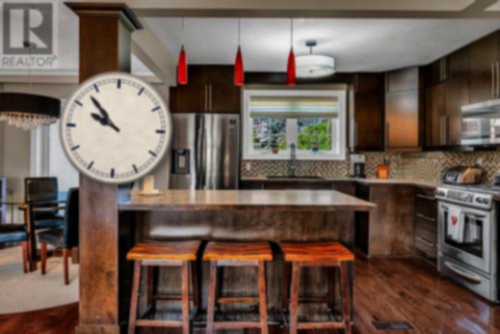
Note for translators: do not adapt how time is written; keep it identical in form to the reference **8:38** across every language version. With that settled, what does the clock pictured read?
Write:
**9:53**
